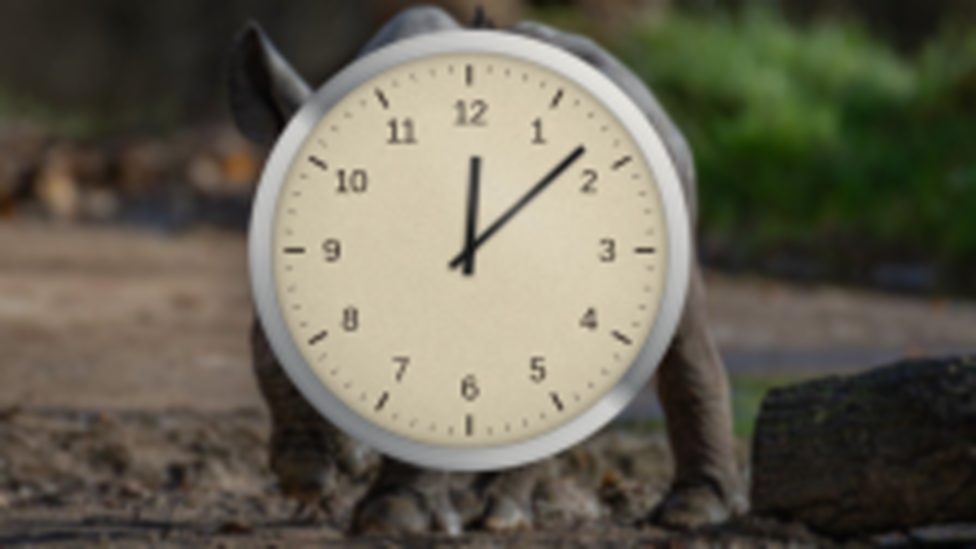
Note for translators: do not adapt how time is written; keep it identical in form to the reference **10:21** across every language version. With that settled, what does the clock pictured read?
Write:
**12:08**
